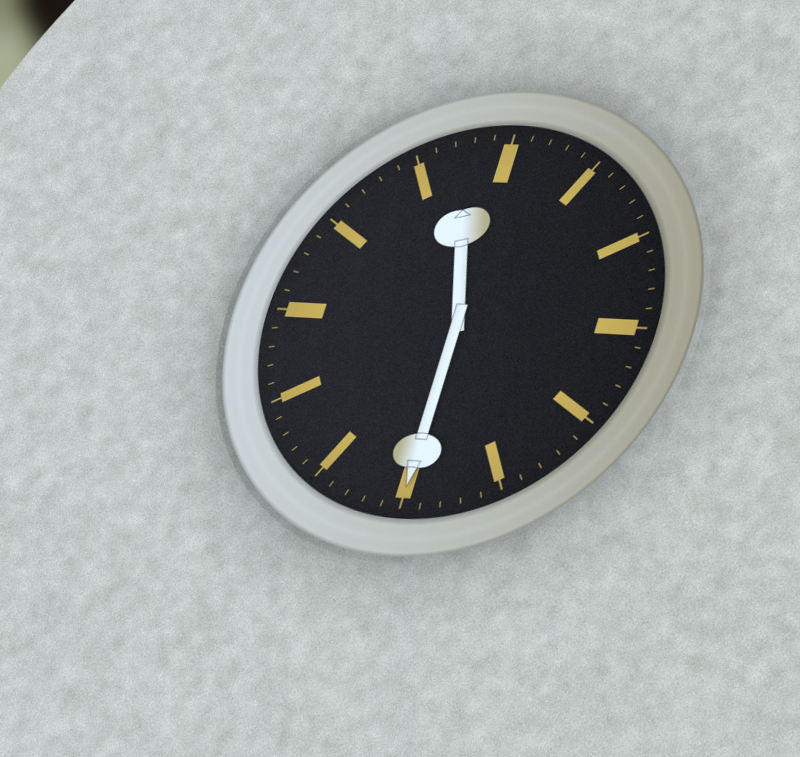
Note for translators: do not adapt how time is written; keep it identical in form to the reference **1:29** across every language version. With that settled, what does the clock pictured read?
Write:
**11:30**
